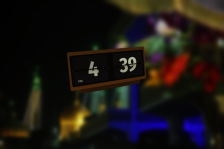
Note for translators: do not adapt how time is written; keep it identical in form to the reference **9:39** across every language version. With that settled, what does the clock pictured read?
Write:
**4:39**
